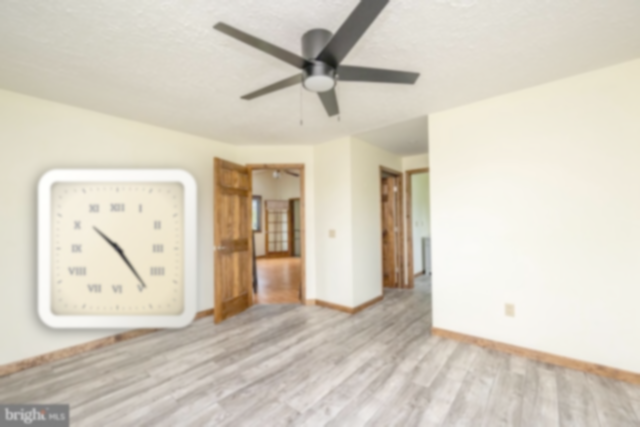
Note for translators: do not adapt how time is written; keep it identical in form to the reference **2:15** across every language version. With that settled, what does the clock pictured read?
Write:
**10:24**
